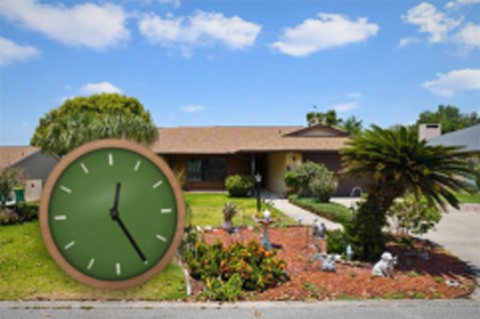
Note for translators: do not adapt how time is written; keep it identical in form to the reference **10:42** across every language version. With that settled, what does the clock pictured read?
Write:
**12:25**
